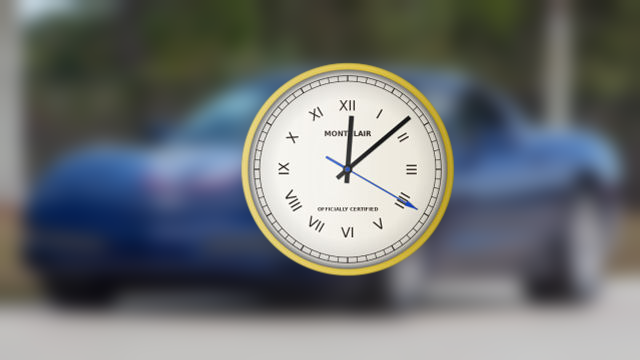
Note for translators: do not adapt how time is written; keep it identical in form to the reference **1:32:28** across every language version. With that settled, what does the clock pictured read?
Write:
**12:08:20**
